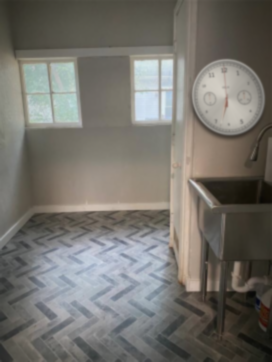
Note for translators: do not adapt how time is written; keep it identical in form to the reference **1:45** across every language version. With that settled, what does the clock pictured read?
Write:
**6:33**
